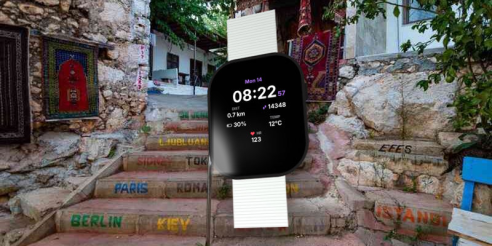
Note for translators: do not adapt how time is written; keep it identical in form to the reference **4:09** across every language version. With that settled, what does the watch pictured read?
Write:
**8:22**
